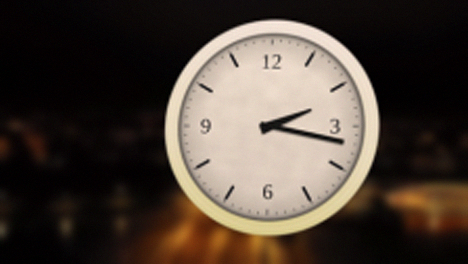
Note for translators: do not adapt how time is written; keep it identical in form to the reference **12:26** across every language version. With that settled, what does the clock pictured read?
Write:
**2:17**
